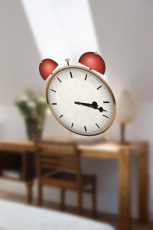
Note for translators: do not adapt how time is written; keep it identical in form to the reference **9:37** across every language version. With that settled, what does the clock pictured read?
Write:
**3:18**
